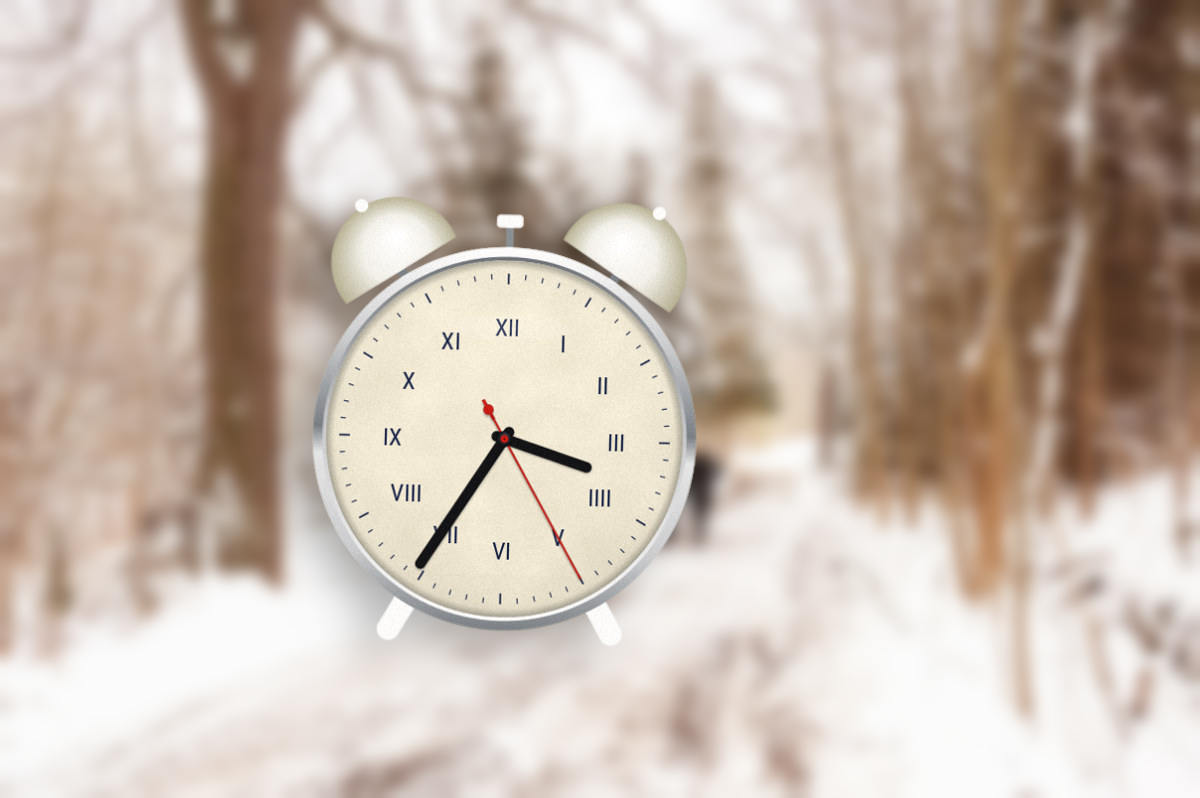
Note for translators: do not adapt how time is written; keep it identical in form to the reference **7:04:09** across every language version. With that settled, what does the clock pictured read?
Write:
**3:35:25**
